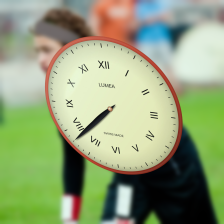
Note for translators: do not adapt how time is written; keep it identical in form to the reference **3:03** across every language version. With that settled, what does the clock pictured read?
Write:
**7:38**
